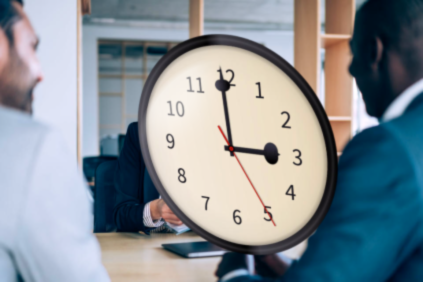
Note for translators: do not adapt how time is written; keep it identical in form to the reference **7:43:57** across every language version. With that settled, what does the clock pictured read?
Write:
**2:59:25**
